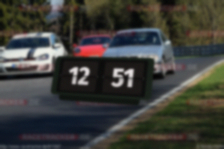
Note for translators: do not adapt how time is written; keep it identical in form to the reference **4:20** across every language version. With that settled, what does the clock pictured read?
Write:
**12:51**
